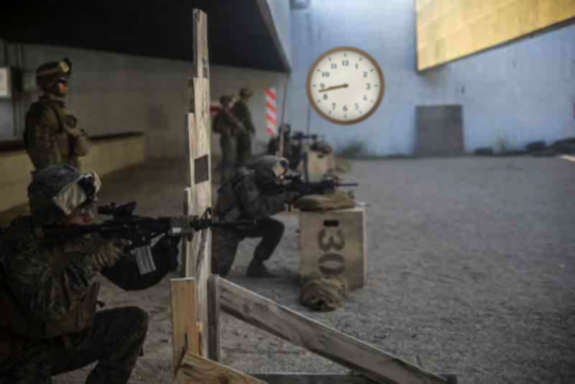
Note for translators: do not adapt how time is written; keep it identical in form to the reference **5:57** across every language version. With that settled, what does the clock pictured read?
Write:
**8:43**
